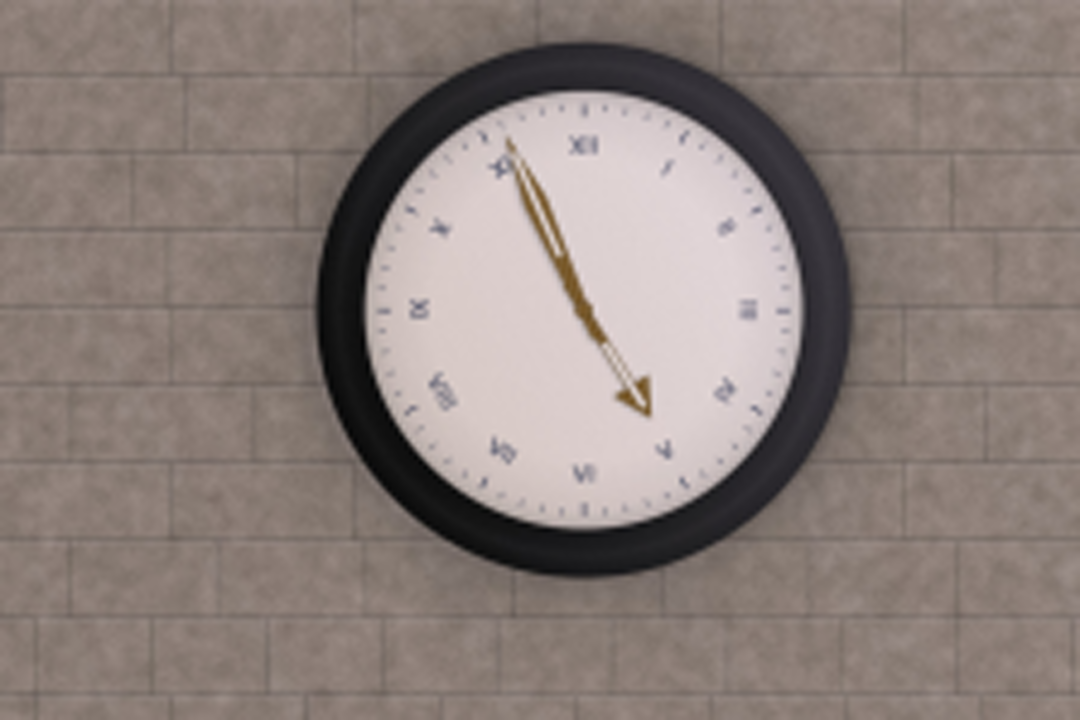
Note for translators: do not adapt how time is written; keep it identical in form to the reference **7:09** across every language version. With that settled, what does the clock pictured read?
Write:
**4:56**
